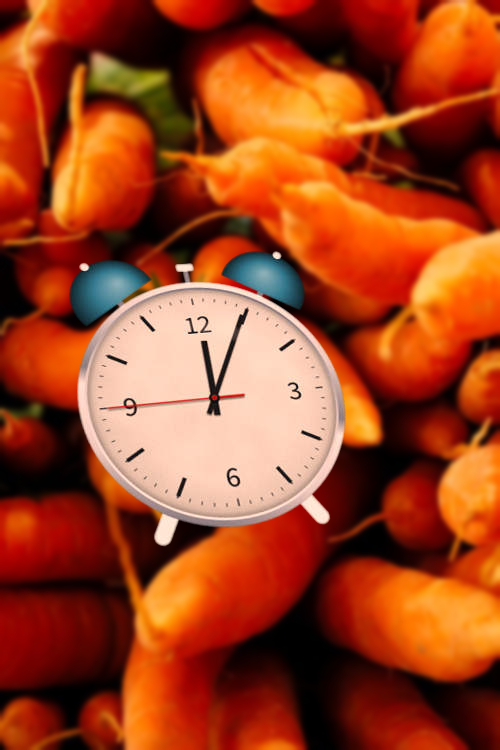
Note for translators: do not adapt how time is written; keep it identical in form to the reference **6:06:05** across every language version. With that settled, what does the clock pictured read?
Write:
**12:04:45**
